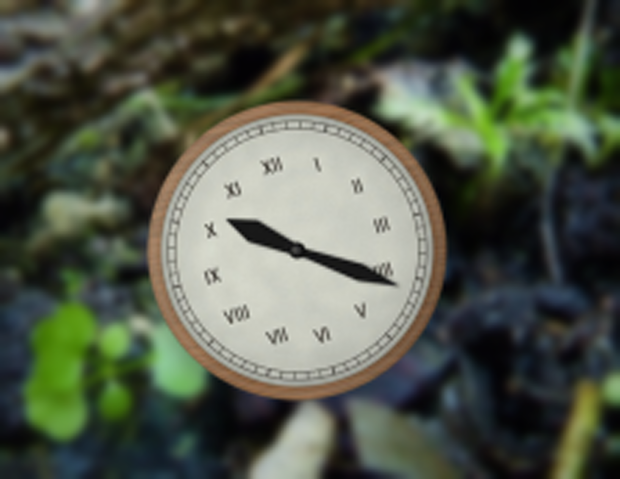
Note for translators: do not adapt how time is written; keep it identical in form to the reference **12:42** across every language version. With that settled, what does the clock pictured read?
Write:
**10:21**
